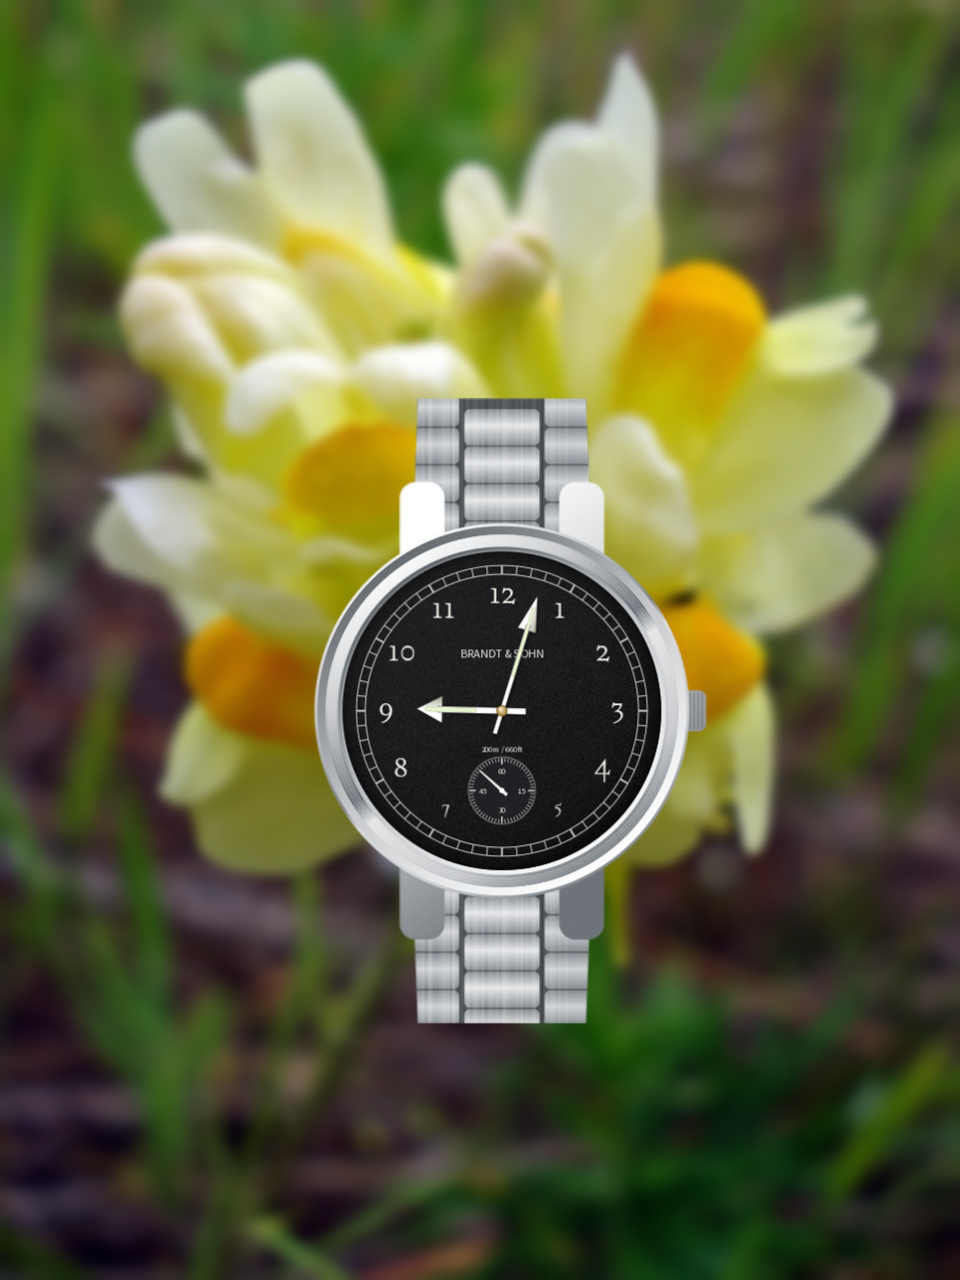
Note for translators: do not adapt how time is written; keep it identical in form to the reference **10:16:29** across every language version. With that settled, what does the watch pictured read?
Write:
**9:02:52**
